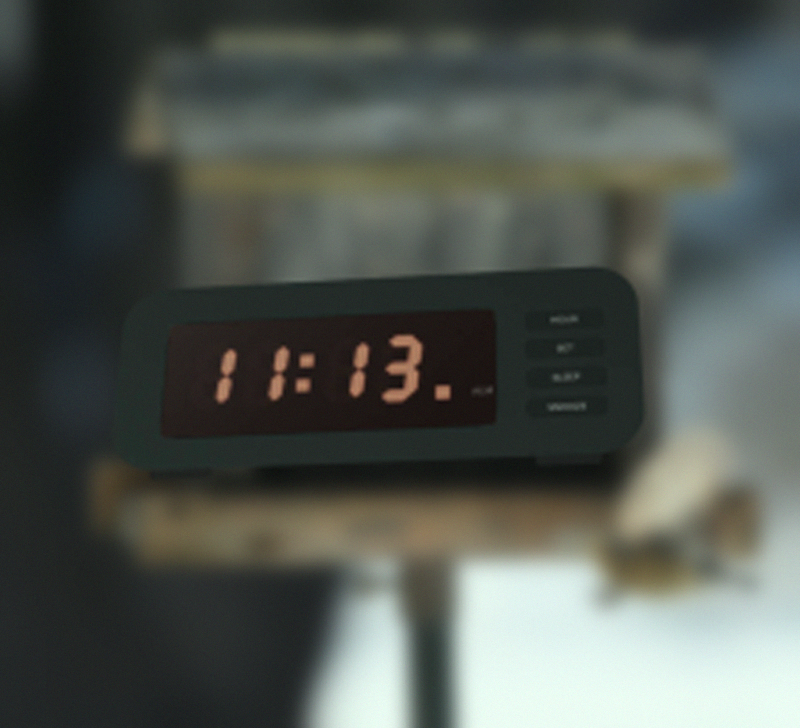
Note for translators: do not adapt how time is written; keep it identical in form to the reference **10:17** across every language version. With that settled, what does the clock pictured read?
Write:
**11:13**
